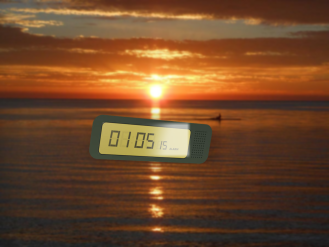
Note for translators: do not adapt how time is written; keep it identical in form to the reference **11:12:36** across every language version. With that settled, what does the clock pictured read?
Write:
**1:05:15**
